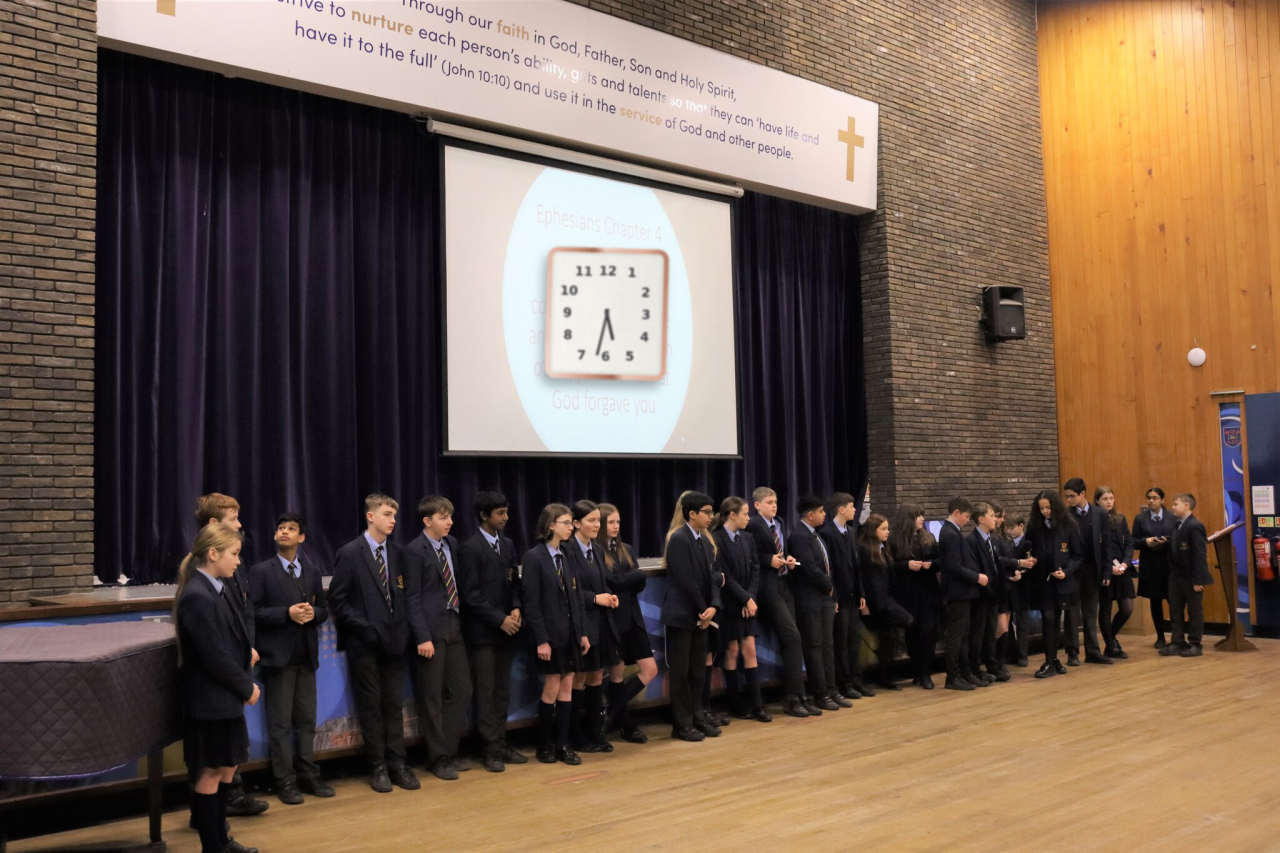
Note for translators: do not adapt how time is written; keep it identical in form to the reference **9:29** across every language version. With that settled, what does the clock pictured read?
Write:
**5:32**
